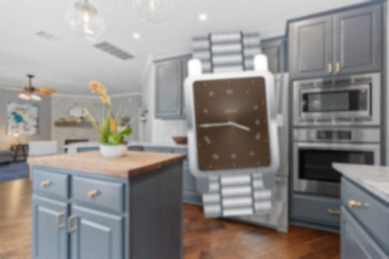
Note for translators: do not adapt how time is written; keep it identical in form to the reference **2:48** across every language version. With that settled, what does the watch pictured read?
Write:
**3:45**
